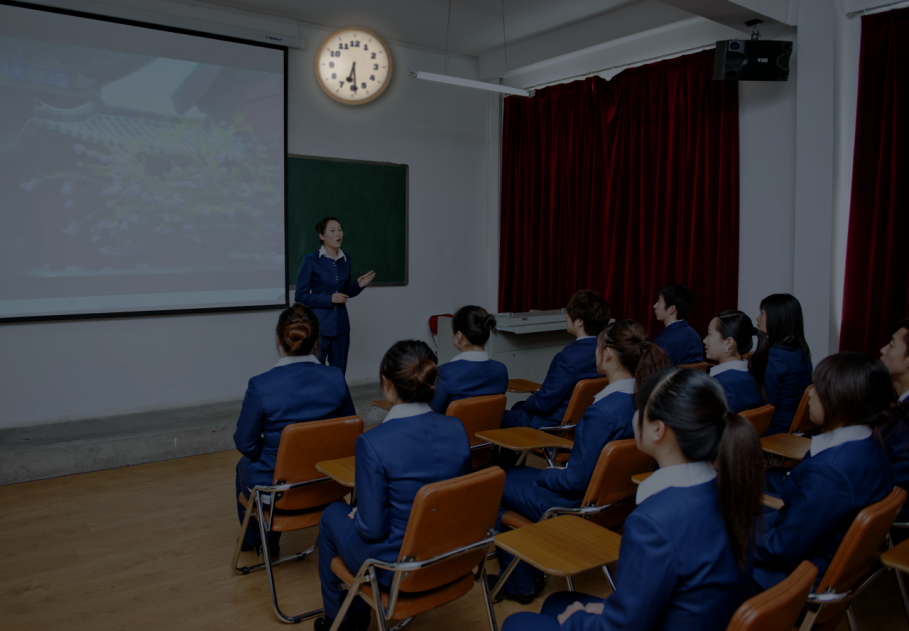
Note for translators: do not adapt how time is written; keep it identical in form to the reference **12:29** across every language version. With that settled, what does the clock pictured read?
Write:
**6:29**
